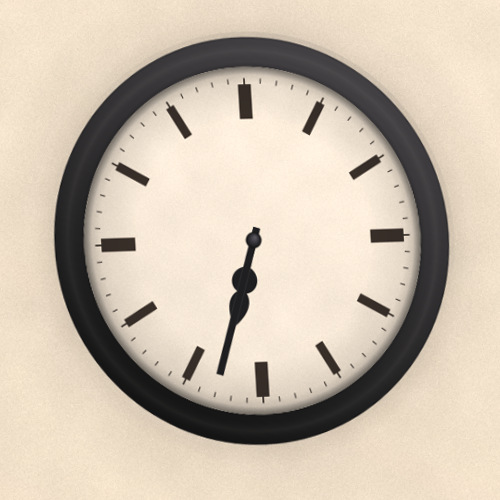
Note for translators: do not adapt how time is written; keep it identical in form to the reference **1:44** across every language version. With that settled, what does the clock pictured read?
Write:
**6:33**
